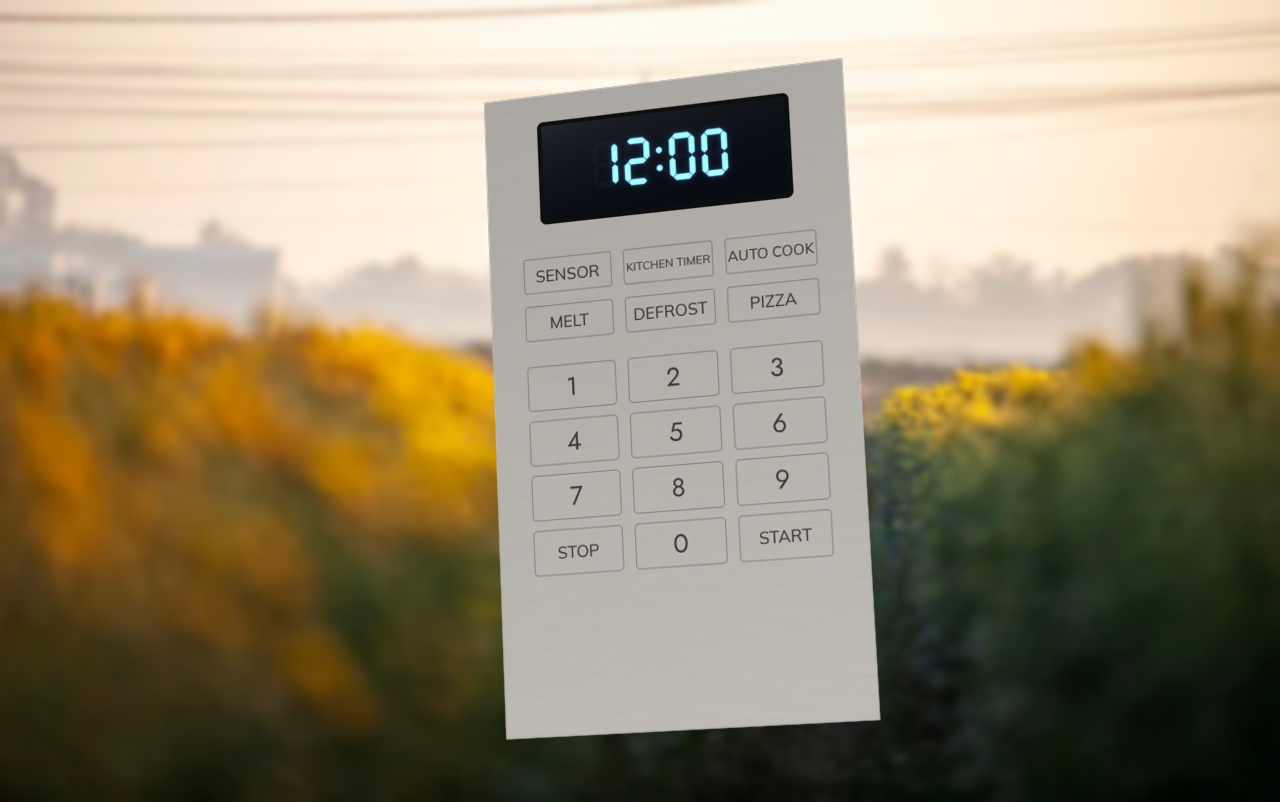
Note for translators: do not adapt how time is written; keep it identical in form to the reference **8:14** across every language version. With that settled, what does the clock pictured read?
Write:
**12:00**
